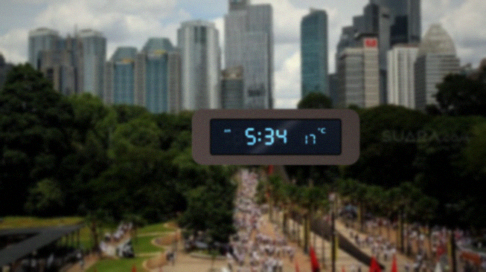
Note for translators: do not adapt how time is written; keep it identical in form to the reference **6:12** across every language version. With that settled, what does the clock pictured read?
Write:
**5:34**
